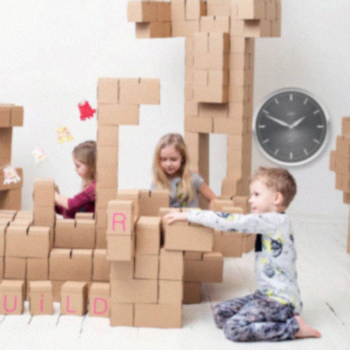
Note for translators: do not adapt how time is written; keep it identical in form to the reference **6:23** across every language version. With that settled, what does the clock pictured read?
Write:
**1:49**
